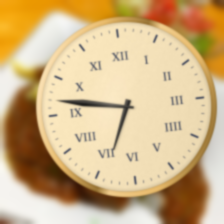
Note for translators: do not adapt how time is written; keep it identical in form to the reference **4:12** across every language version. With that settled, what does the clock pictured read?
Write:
**6:47**
